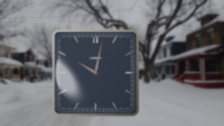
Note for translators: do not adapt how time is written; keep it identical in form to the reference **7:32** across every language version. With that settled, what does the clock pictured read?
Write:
**10:02**
